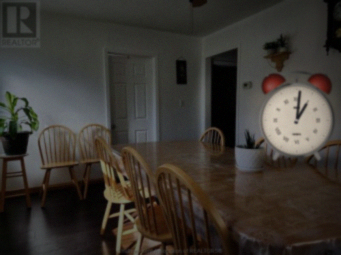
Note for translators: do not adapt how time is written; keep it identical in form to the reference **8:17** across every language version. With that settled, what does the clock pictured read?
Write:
**1:01**
